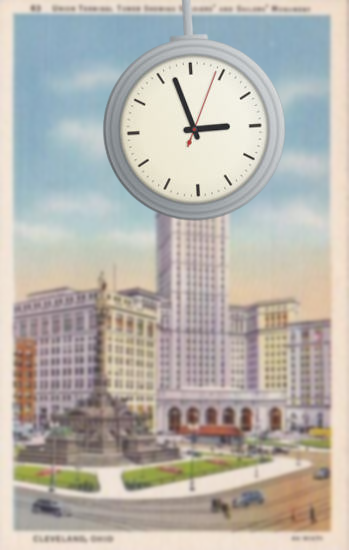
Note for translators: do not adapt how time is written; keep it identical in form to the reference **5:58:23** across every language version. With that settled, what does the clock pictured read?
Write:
**2:57:04**
